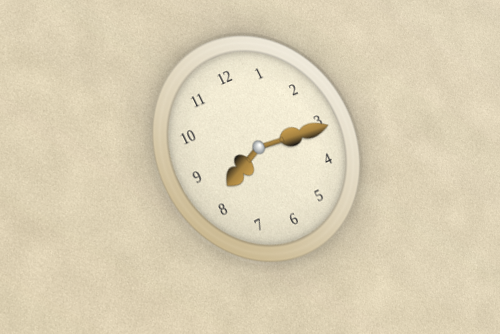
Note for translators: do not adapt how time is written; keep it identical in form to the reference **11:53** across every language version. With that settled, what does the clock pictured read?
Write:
**8:16**
